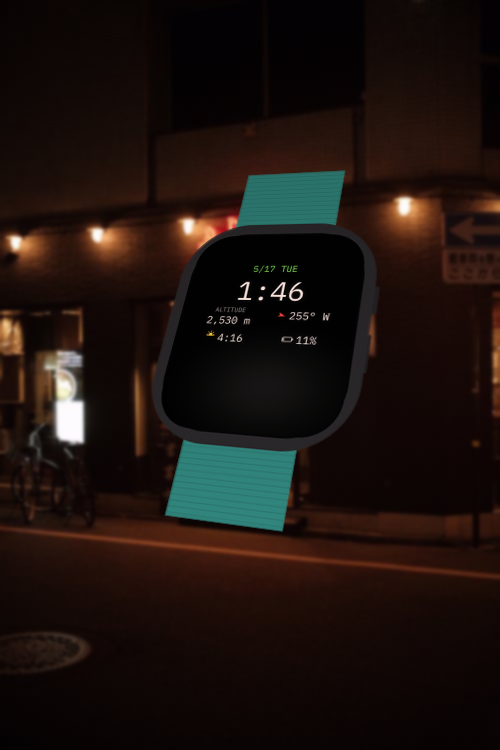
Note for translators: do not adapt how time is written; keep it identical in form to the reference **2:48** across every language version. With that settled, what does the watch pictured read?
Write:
**1:46**
